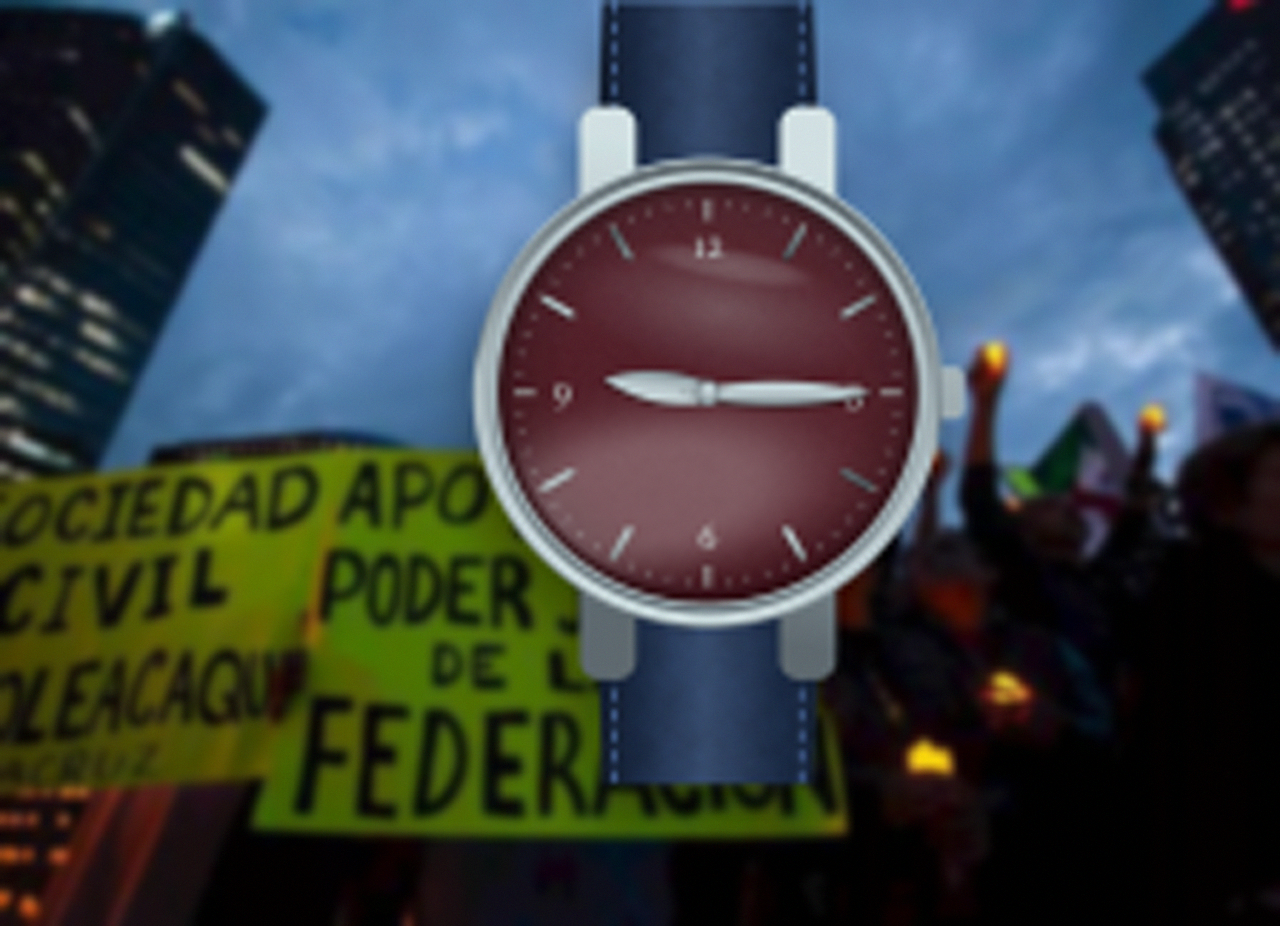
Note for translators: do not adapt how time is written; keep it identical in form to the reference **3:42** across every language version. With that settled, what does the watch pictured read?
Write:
**9:15**
